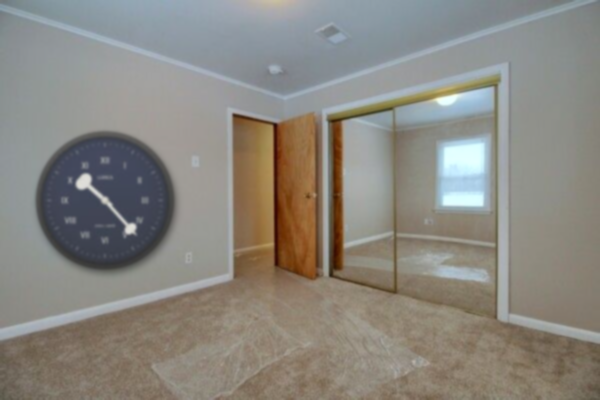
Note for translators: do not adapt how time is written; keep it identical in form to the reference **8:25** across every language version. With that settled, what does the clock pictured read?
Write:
**10:23**
